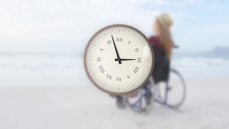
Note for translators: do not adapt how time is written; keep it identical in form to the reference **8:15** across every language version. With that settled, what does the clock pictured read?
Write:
**2:57**
